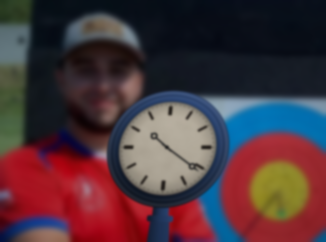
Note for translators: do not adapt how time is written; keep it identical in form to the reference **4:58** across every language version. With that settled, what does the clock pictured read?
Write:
**10:21**
